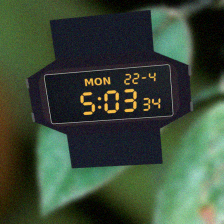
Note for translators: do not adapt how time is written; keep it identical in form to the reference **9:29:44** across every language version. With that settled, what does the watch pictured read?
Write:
**5:03:34**
